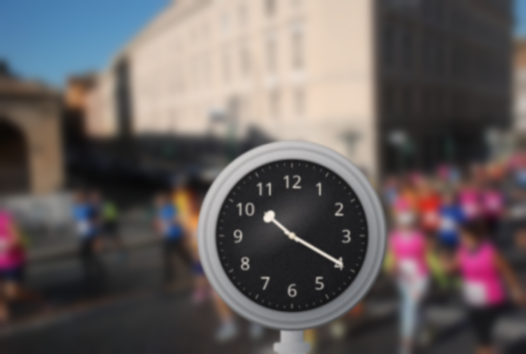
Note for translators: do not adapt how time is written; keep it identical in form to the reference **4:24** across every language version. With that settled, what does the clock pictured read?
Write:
**10:20**
